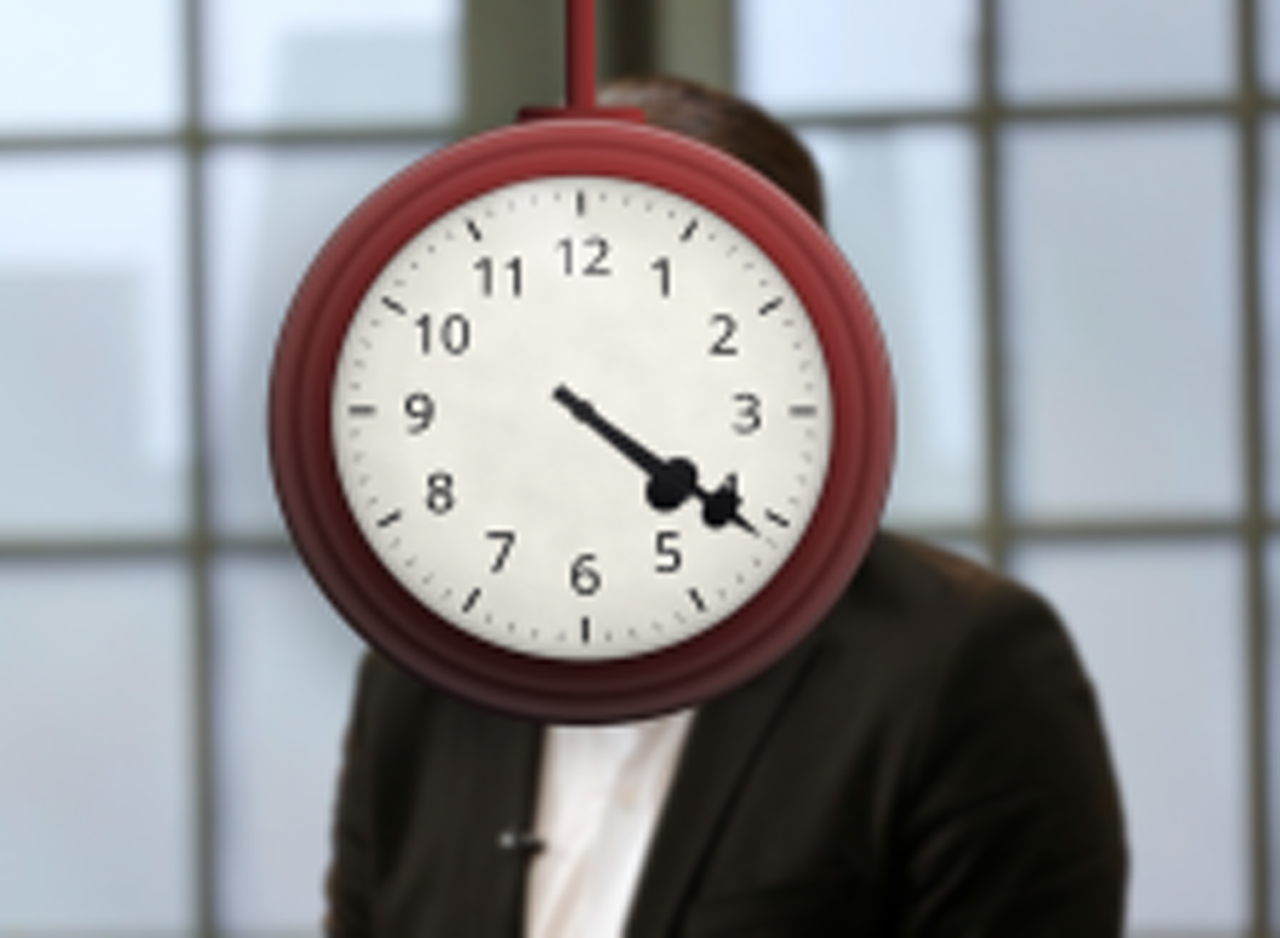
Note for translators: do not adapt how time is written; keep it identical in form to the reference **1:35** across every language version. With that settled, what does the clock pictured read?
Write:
**4:21**
